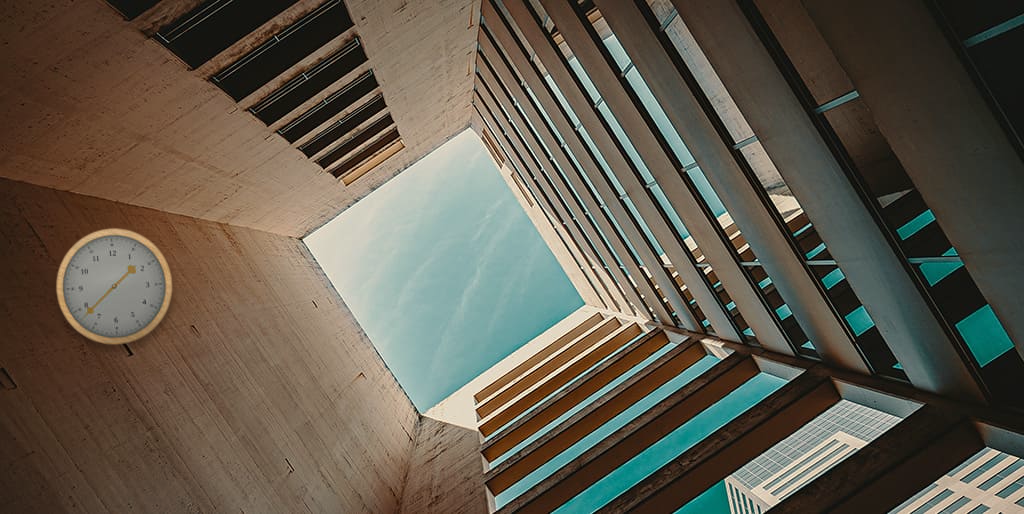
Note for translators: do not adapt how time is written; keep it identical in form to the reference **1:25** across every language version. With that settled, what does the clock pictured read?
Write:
**1:38**
